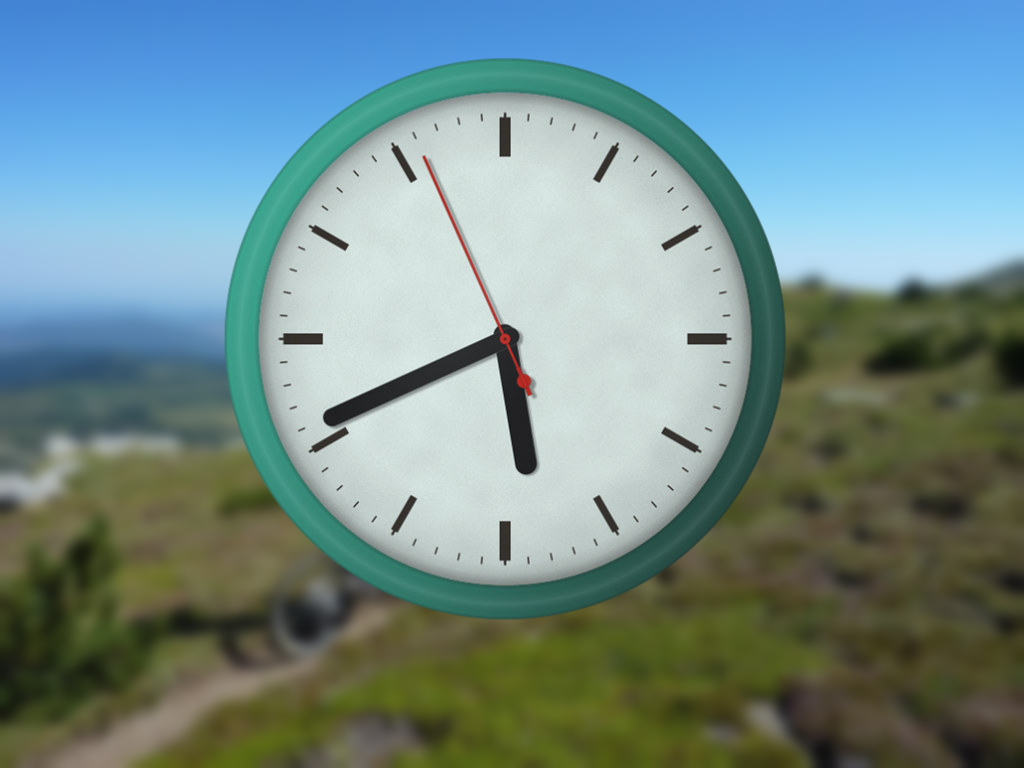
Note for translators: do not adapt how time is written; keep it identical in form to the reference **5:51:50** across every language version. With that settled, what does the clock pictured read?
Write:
**5:40:56**
